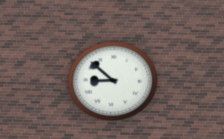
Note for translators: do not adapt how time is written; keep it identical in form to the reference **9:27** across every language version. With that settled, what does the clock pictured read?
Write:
**8:52**
